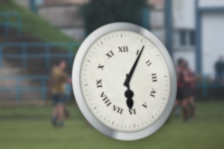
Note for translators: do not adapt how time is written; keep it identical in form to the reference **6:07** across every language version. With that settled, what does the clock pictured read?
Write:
**6:06**
